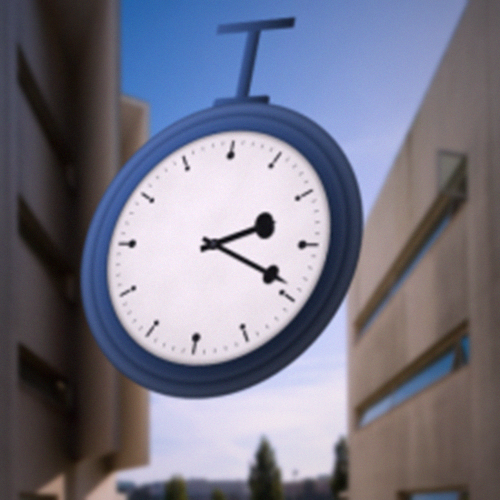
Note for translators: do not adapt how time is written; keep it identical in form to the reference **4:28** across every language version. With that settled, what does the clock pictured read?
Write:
**2:19**
